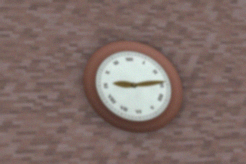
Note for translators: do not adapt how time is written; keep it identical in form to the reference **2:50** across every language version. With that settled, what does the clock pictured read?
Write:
**9:14**
